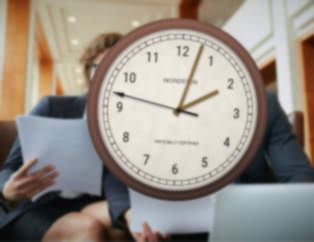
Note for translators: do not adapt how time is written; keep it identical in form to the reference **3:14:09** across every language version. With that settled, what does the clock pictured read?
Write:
**2:02:47**
